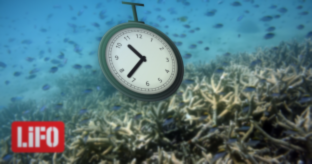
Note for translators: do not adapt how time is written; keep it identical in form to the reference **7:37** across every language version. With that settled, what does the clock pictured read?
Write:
**10:37**
